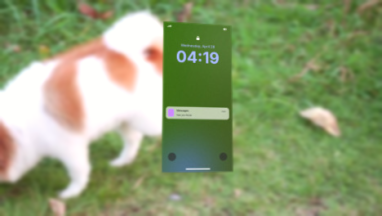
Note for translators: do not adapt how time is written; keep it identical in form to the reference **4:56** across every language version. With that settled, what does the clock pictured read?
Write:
**4:19**
